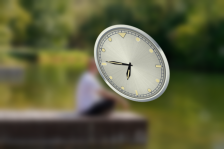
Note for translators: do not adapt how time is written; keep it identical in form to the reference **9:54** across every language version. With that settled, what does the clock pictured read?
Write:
**6:46**
